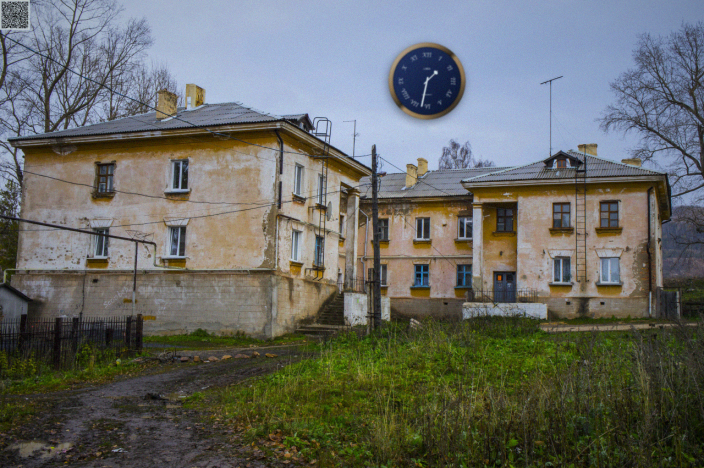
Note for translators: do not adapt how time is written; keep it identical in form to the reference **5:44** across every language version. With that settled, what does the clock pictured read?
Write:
**1:32**
